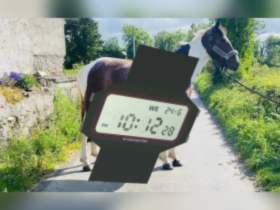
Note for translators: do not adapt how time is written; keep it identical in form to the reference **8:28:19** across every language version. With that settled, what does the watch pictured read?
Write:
**10:12:28**
